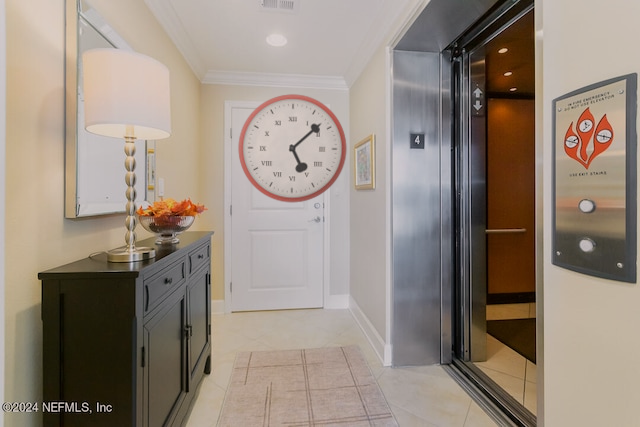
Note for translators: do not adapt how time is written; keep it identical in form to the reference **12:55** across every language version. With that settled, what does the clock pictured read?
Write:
**5:08**
